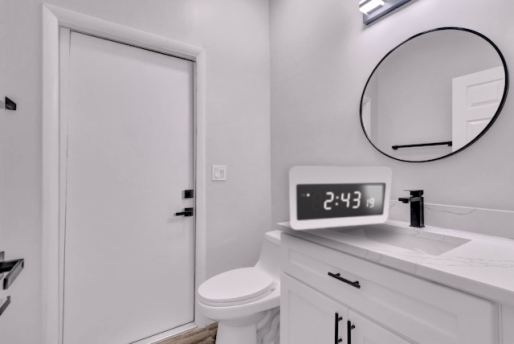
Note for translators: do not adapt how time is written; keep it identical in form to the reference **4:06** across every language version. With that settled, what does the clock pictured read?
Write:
**2:43**
